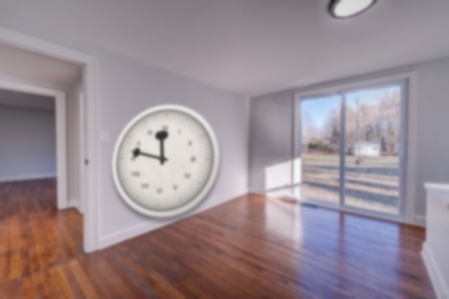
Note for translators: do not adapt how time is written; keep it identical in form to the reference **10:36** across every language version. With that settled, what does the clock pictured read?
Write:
**11:47**
